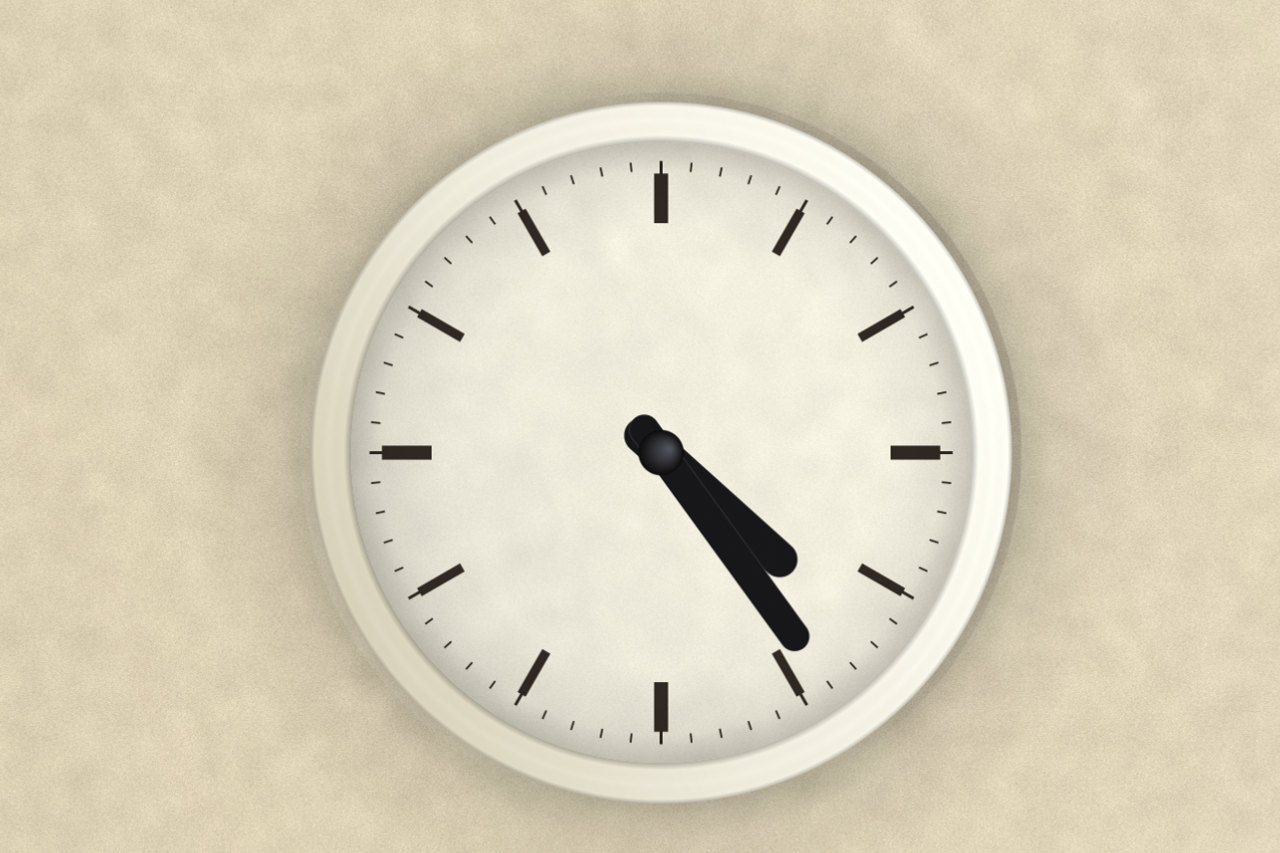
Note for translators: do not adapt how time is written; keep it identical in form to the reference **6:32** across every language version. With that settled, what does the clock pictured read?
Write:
**4:24**
